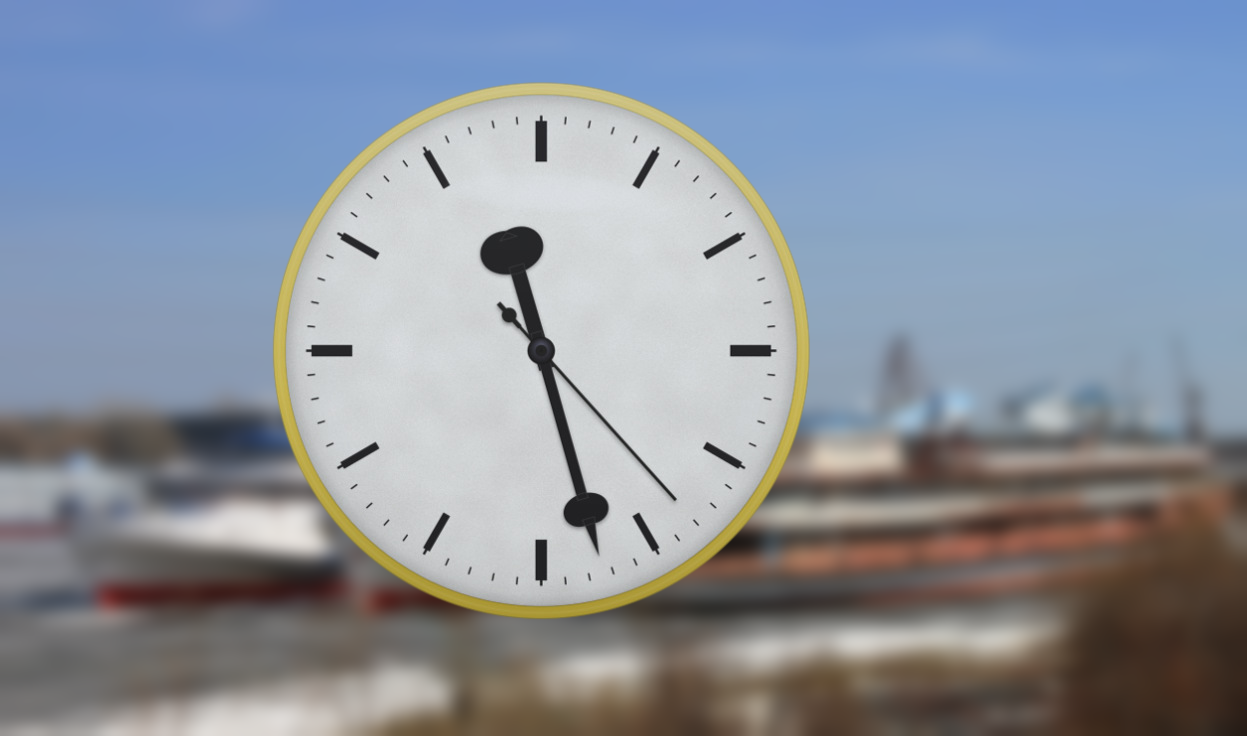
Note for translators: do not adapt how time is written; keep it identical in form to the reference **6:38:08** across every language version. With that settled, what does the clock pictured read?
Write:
**11:27:23**
